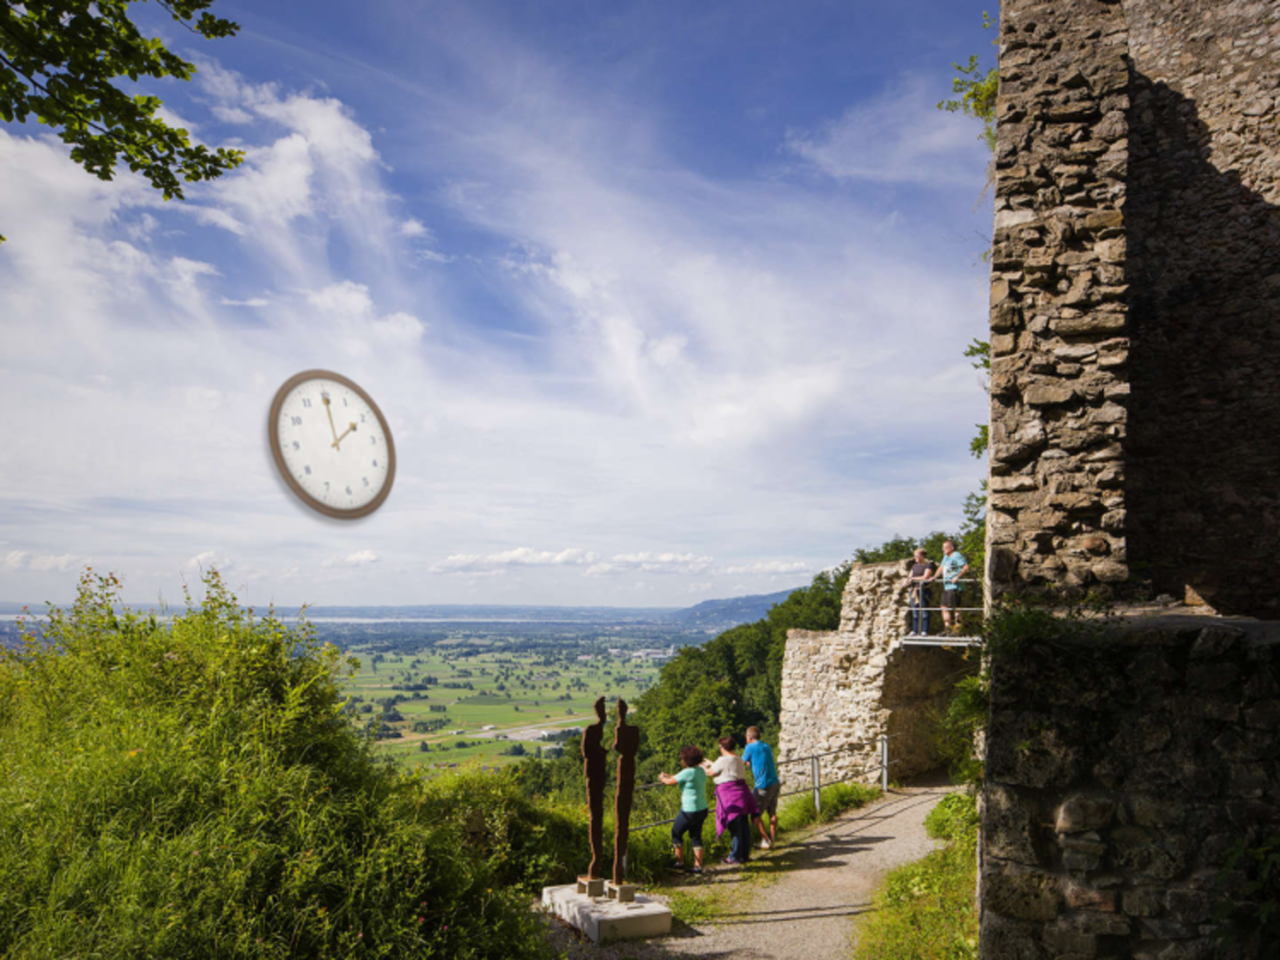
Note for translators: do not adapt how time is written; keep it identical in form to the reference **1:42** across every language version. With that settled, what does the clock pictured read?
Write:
**2:00**
